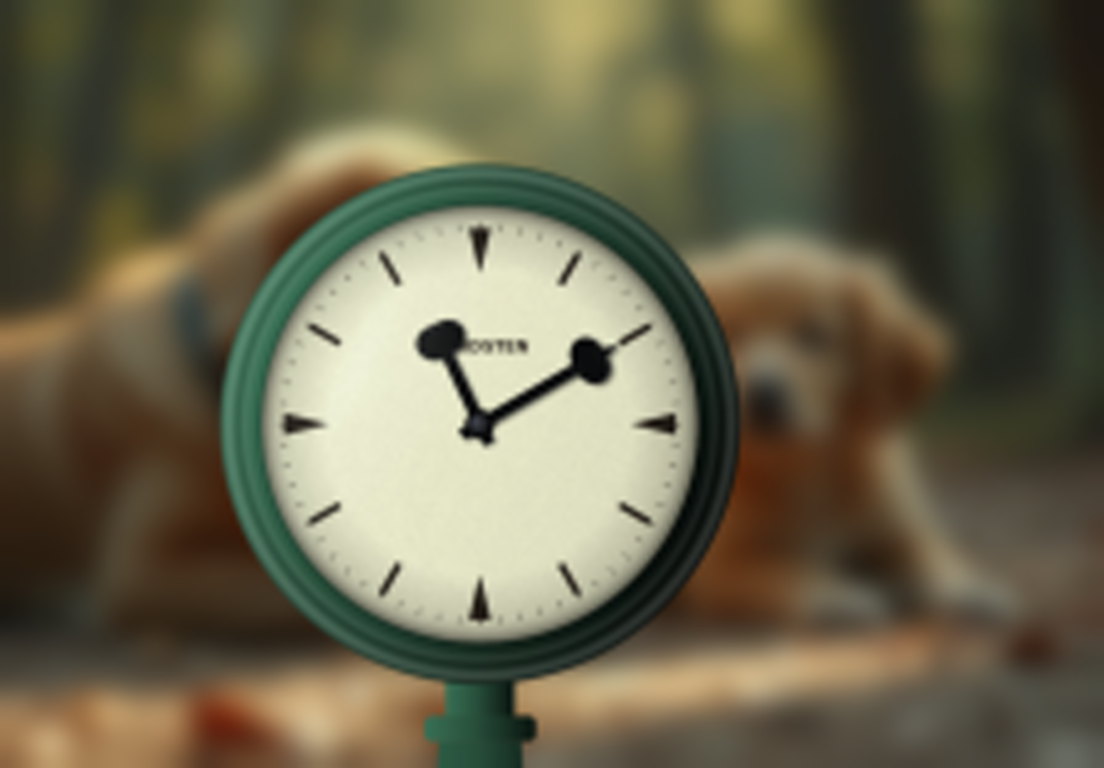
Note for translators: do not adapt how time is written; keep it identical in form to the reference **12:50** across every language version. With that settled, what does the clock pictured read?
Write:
**11:10**
